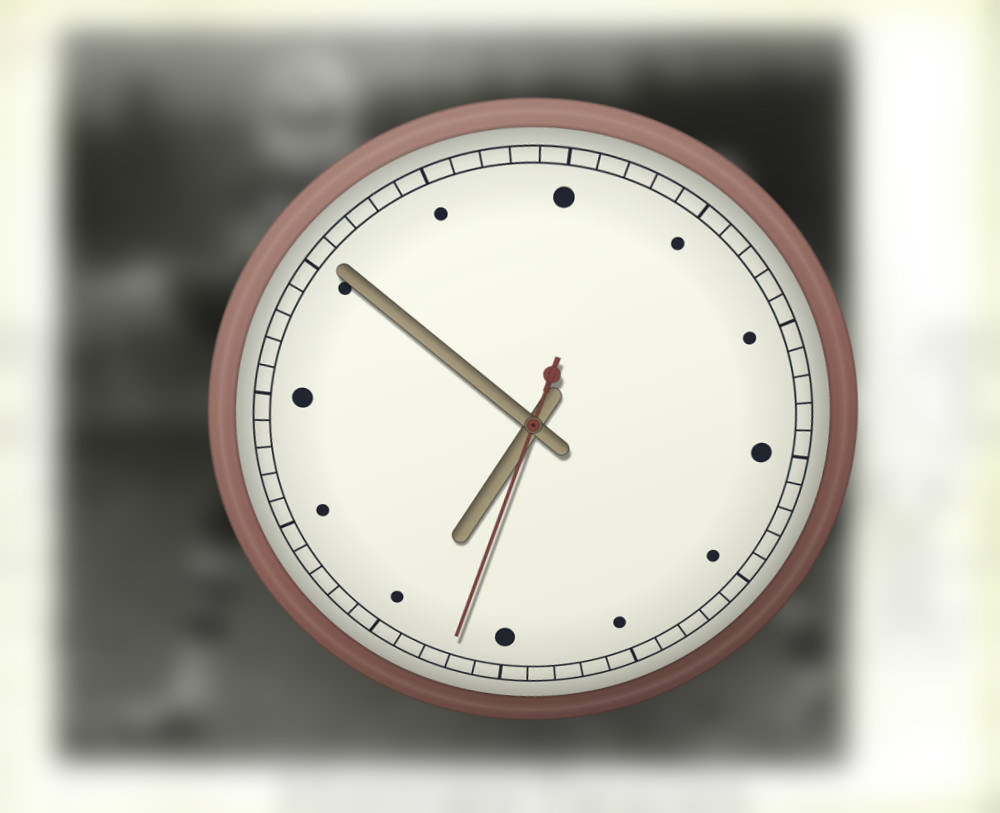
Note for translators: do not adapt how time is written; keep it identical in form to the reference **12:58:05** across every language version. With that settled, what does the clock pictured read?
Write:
**6:50:32**
